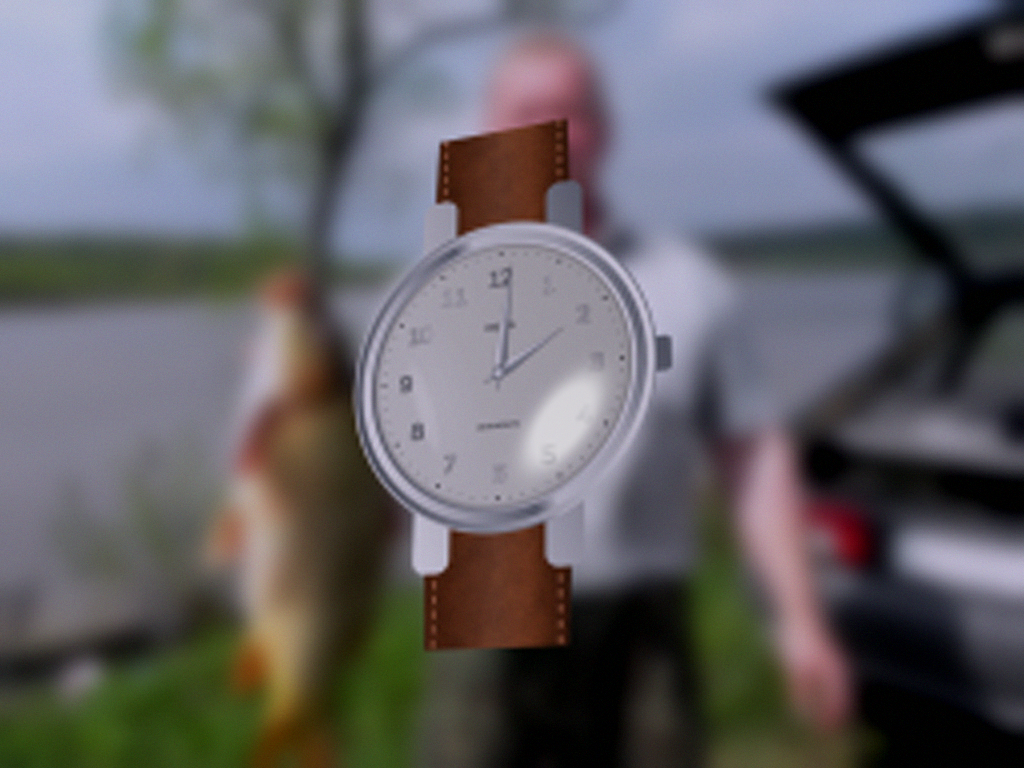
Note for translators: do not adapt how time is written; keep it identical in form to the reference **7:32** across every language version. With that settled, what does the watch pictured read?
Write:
**2:01**
